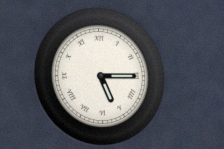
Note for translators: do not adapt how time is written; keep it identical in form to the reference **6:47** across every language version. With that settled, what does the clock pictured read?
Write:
**5:15**
